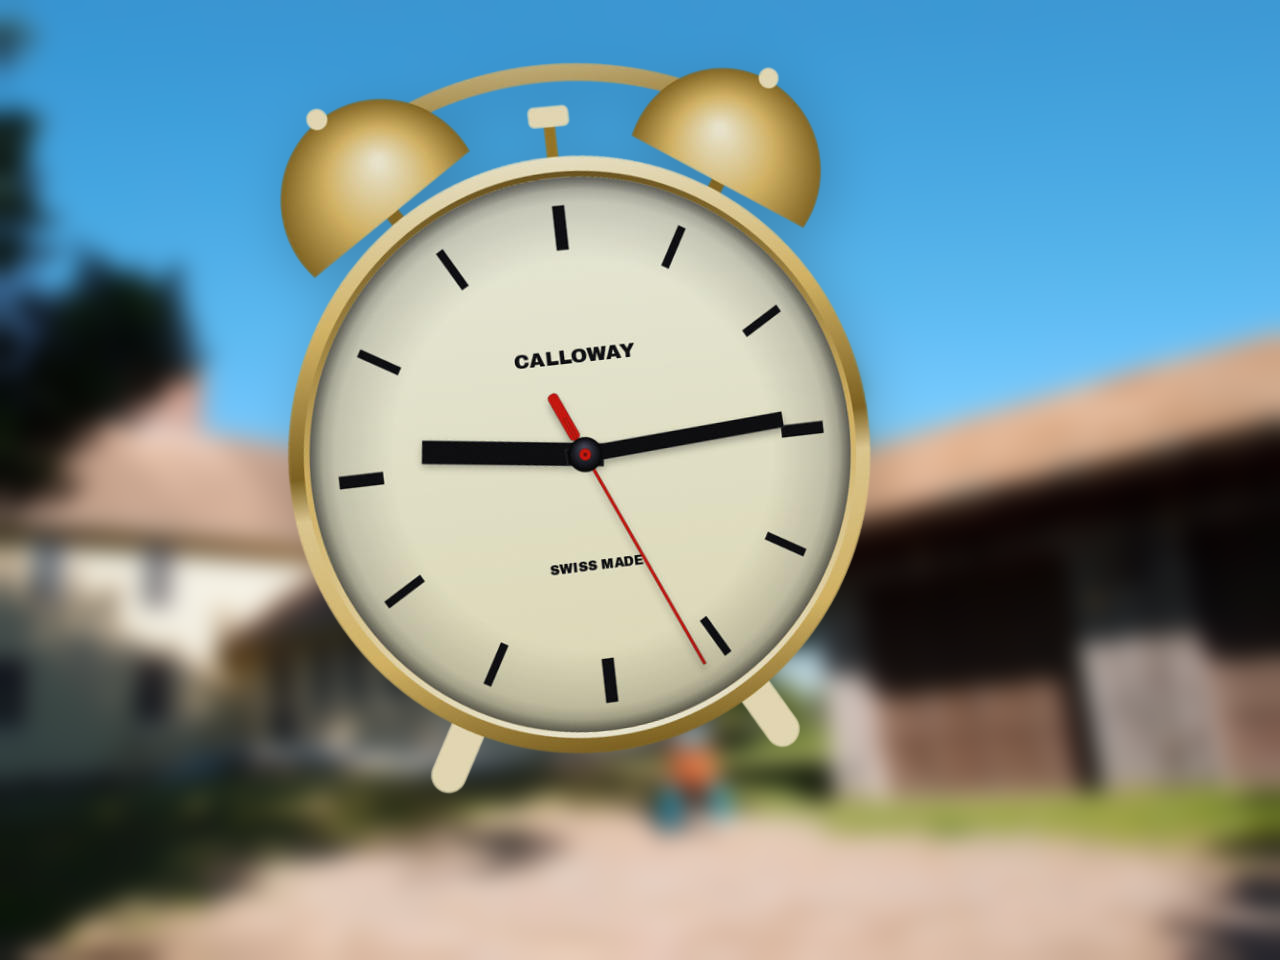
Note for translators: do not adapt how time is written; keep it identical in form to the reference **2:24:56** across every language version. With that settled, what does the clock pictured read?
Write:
**9:14:26**
